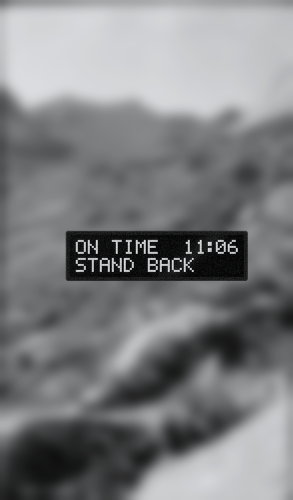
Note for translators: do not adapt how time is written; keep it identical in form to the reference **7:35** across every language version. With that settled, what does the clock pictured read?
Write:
**11:06**
